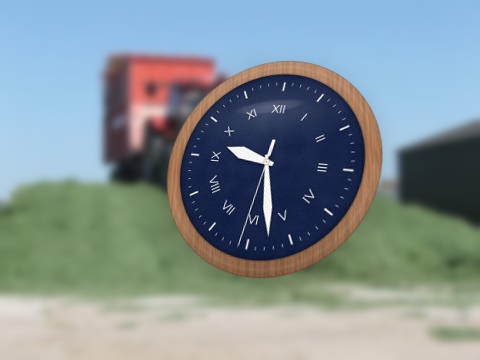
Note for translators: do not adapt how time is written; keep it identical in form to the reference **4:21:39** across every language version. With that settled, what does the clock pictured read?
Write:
**9:27:31**
